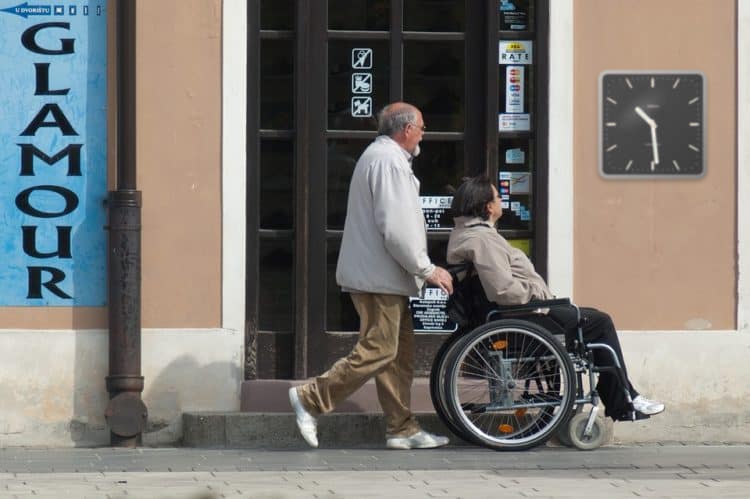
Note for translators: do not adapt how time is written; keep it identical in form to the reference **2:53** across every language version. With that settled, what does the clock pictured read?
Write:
**10:29**
